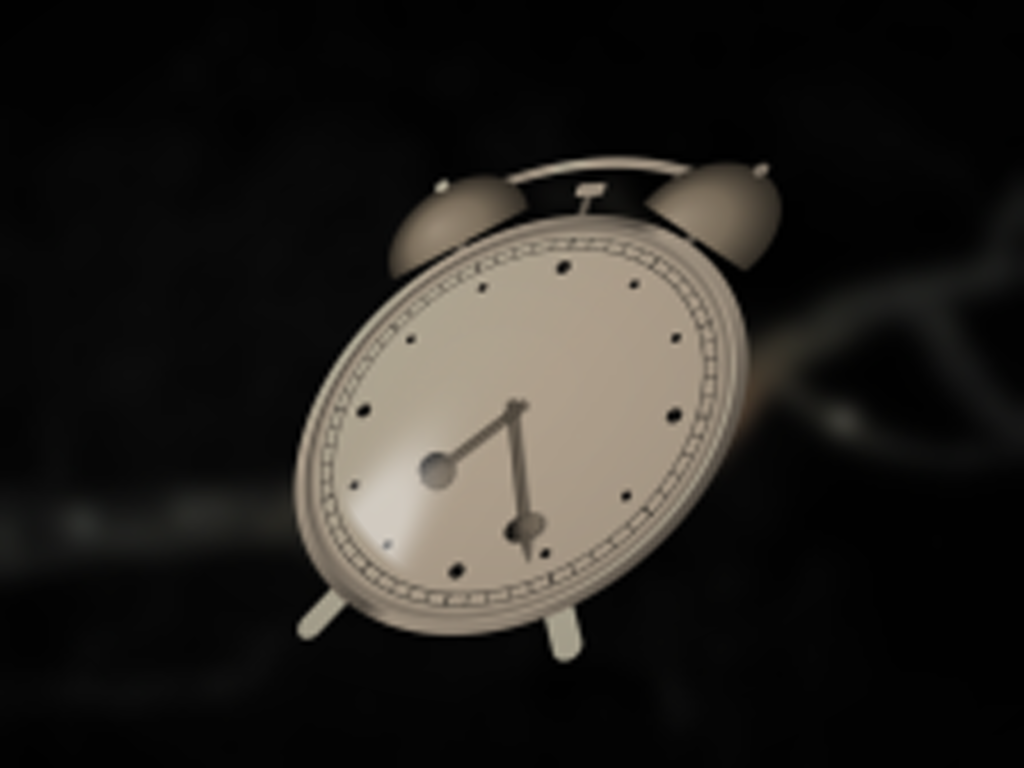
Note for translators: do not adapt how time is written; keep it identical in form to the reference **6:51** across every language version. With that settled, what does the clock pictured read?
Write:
**7:26**
